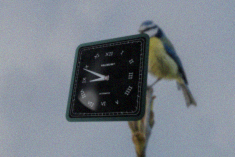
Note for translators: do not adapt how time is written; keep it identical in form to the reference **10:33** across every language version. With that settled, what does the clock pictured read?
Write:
**8:49**
